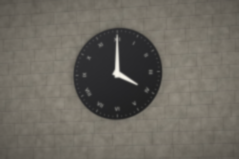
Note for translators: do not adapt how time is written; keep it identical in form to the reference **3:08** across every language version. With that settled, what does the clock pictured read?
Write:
**4:00**
